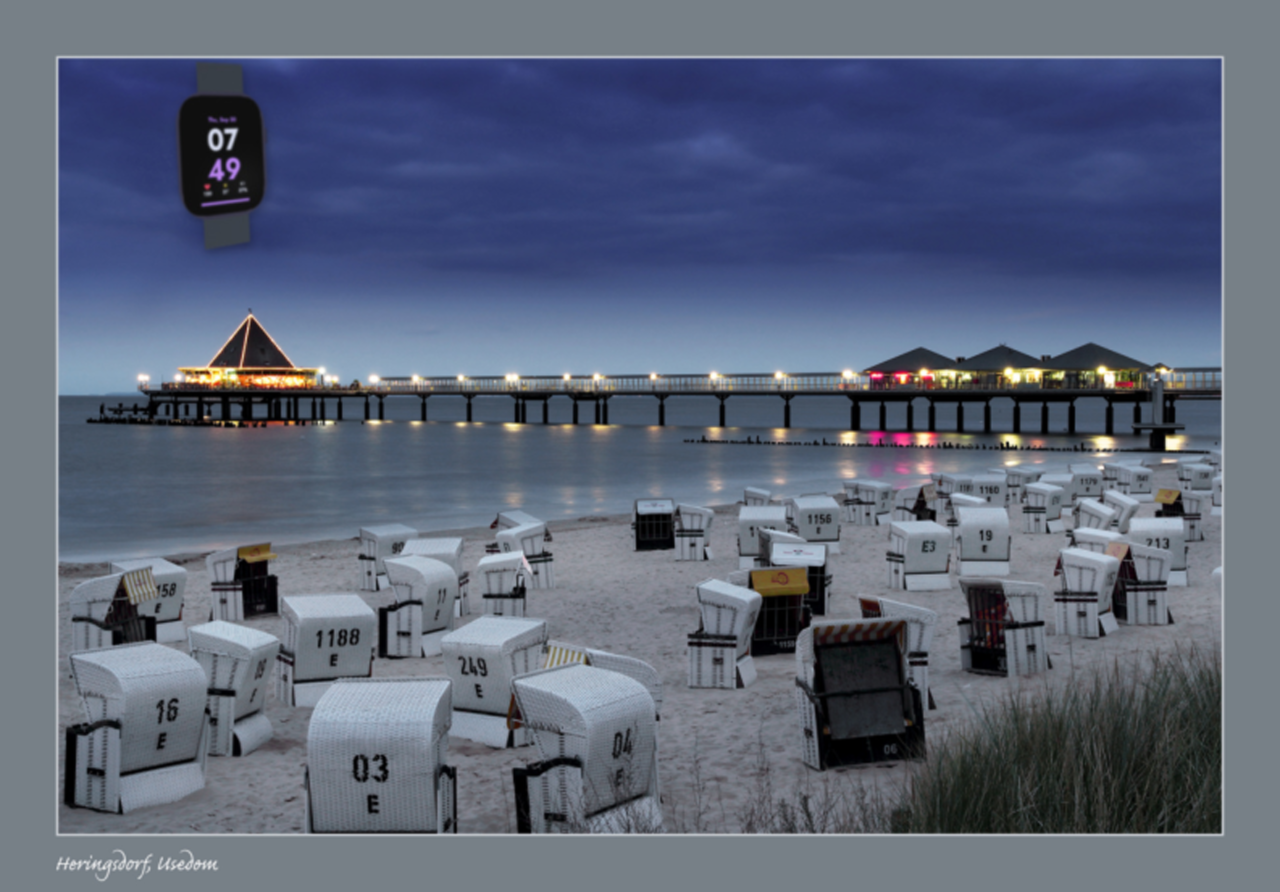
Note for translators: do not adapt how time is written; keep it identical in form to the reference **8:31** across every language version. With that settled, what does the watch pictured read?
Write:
**7:49**
